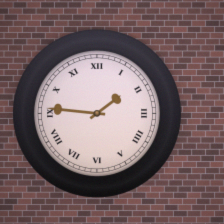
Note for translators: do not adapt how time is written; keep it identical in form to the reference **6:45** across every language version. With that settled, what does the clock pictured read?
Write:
**1:46**
